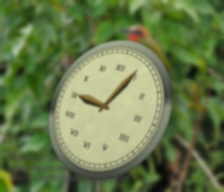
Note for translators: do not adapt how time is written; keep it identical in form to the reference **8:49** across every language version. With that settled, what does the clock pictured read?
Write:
**9:04**
